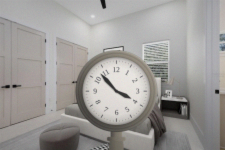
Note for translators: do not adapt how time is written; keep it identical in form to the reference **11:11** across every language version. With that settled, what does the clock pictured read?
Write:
**3:53**
